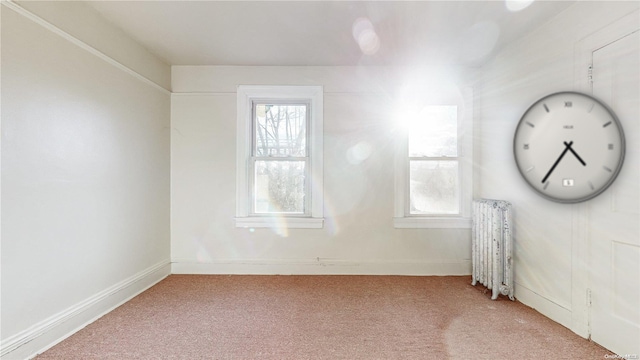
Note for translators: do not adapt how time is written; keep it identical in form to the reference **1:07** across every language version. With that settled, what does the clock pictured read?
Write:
**4:36**
